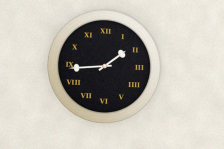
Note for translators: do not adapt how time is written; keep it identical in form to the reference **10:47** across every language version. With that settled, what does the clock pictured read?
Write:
**1:44**
